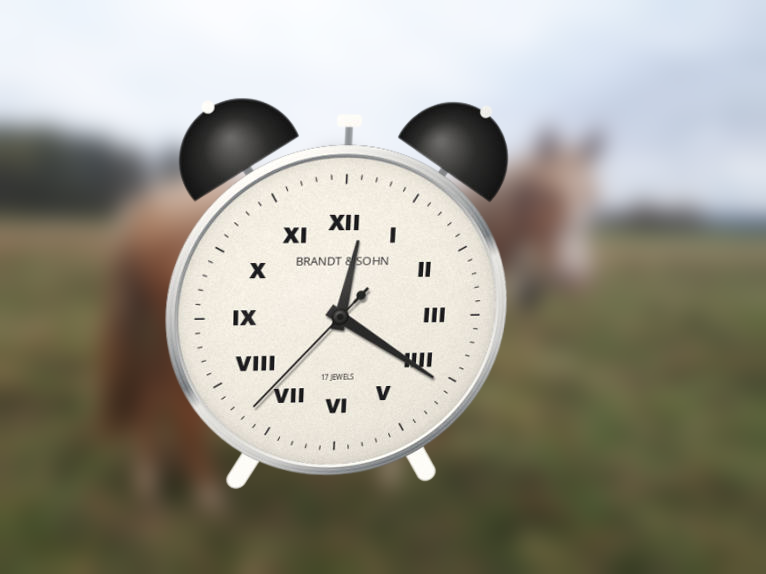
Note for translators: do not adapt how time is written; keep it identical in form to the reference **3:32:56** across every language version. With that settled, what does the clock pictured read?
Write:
**12:20:37**
